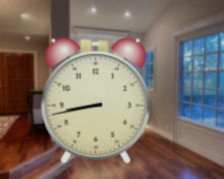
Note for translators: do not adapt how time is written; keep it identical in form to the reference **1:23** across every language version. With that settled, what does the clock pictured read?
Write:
**8:43**
